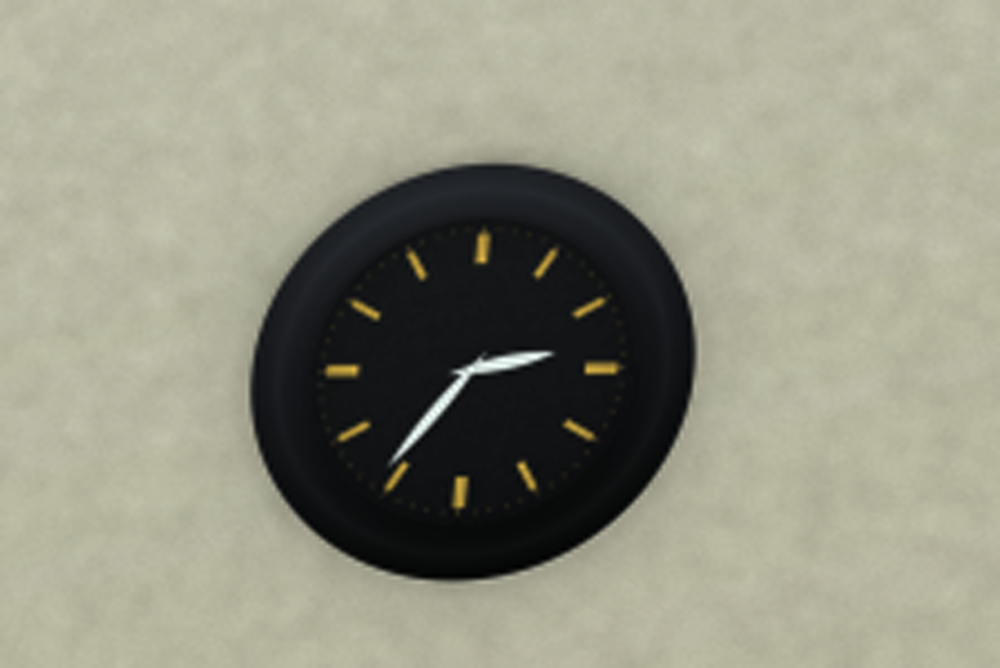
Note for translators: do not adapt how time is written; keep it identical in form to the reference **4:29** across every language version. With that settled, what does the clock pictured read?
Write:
**2:36**
